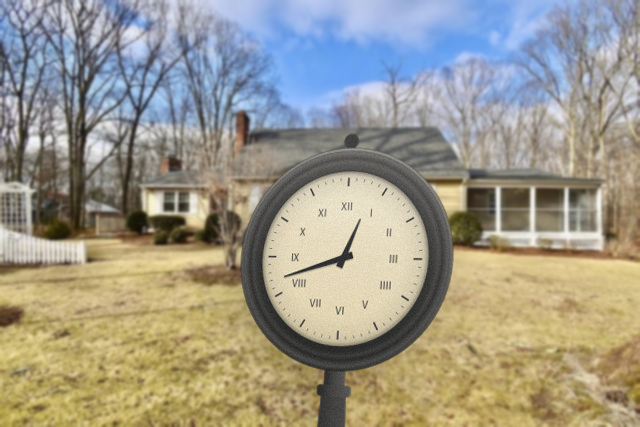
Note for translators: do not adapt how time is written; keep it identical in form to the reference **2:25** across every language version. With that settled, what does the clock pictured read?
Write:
**12:42**
